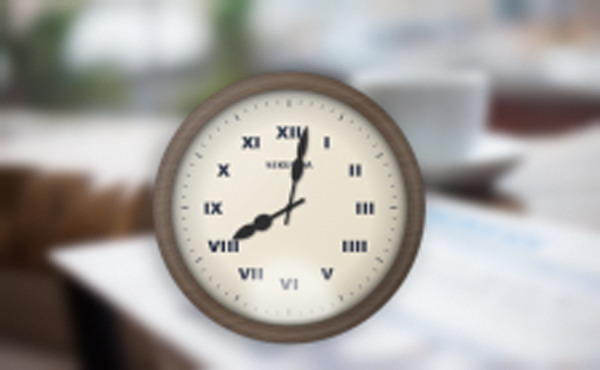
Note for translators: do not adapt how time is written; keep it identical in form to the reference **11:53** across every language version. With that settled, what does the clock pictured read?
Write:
**8:02**
